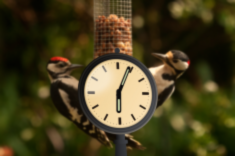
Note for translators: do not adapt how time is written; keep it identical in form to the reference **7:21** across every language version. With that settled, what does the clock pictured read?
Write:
**6:04**
